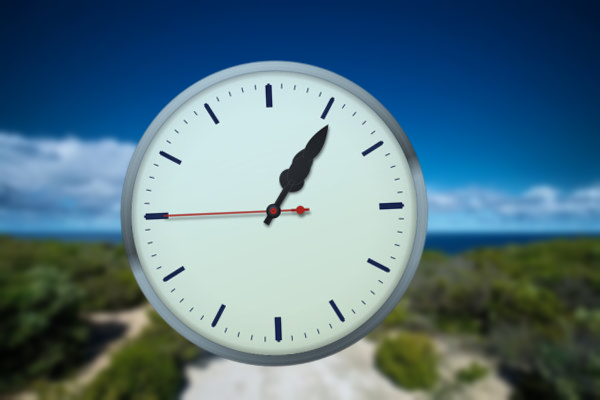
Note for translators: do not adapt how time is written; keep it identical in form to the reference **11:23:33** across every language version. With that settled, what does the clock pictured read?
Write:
**1:05:45**
